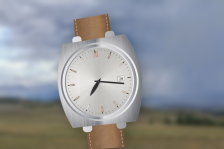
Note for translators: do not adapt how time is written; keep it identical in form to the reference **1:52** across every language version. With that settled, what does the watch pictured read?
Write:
**7:17**
